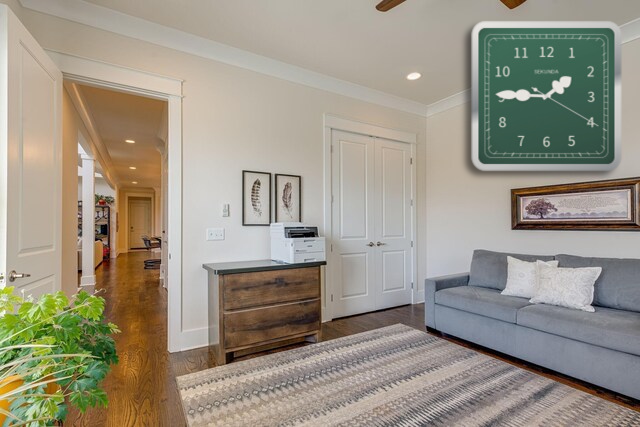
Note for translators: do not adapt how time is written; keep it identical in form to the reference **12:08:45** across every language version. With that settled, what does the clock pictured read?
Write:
**1:45:20**
